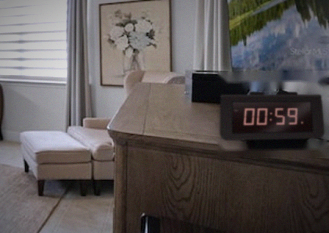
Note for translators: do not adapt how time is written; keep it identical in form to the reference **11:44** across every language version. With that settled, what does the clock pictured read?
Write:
**0:59**
